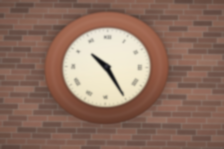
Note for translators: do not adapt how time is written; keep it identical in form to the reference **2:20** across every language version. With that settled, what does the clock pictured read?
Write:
**10:25**
